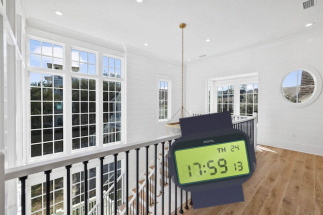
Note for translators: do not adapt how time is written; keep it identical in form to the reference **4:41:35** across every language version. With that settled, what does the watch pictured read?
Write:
**17:59:13**
